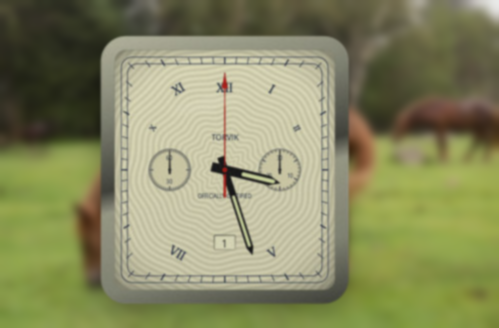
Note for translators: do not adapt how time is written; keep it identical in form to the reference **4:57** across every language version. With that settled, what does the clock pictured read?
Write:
**3:27**
